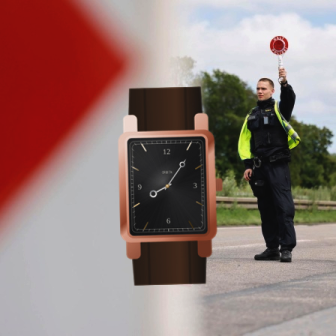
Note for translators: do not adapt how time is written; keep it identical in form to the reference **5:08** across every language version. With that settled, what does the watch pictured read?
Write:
**8:06**
